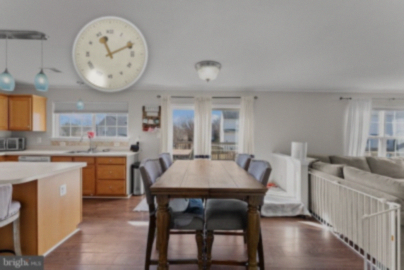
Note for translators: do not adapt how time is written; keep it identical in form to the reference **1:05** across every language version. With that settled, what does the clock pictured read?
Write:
**11:11**
